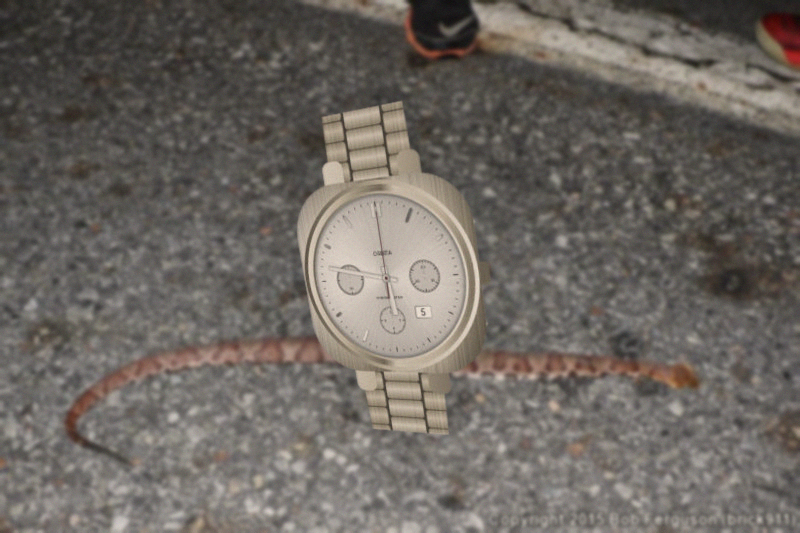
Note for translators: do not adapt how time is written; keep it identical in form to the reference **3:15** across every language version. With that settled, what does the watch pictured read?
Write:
**5:47**
